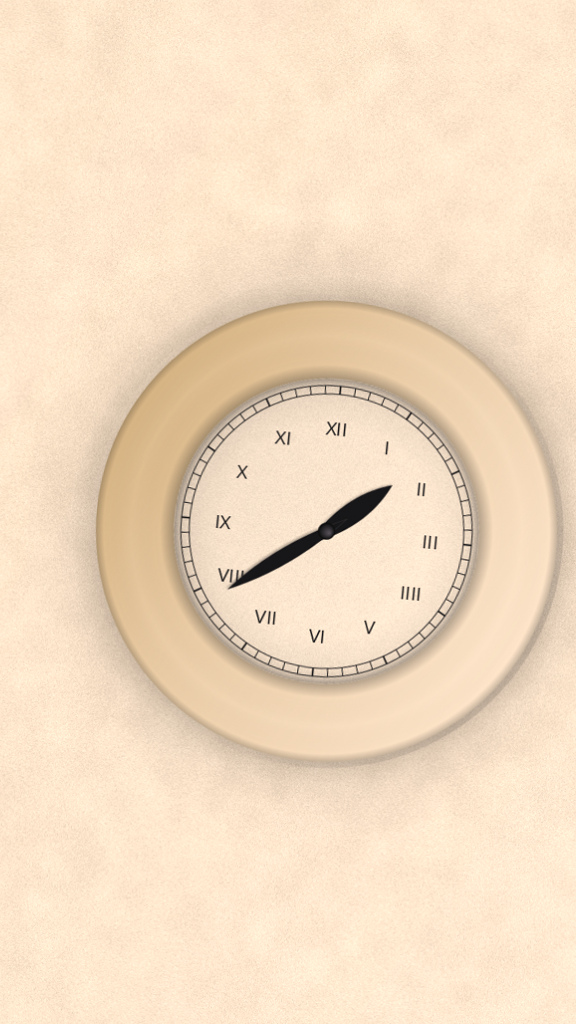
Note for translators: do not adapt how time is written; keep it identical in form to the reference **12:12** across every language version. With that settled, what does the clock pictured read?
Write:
**1:39**
